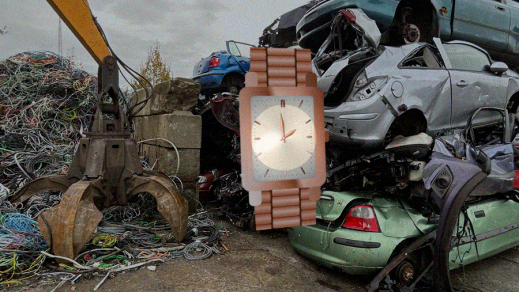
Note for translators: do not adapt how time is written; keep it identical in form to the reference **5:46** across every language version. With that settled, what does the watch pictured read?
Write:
**1:59**
